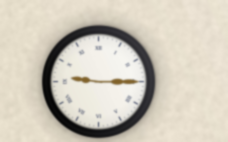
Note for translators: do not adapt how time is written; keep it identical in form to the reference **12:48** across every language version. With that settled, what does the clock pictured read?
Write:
**9:15**
